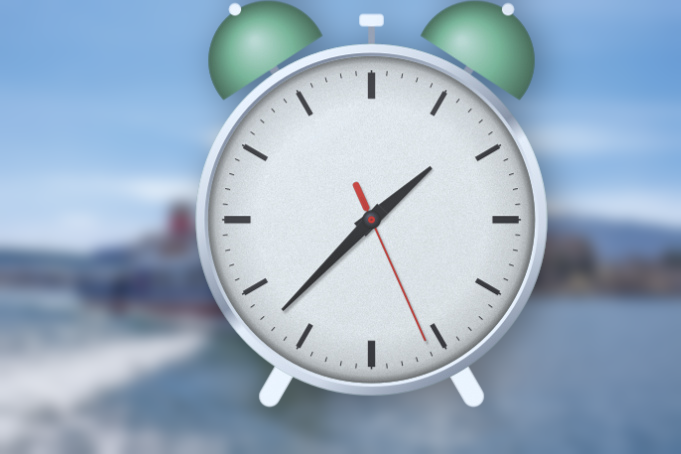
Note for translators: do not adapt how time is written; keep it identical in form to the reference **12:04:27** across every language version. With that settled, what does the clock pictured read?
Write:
**1:37:26**
